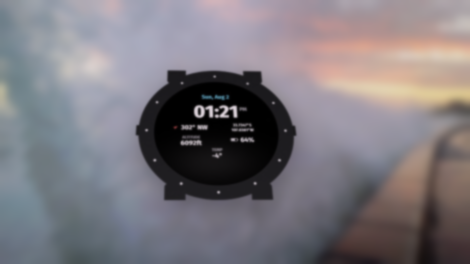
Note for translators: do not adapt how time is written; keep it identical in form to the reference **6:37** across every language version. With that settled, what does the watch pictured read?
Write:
**1:21**
